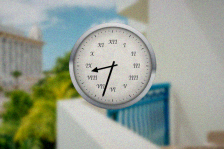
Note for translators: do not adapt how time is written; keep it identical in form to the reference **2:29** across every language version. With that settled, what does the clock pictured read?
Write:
**8:33**
